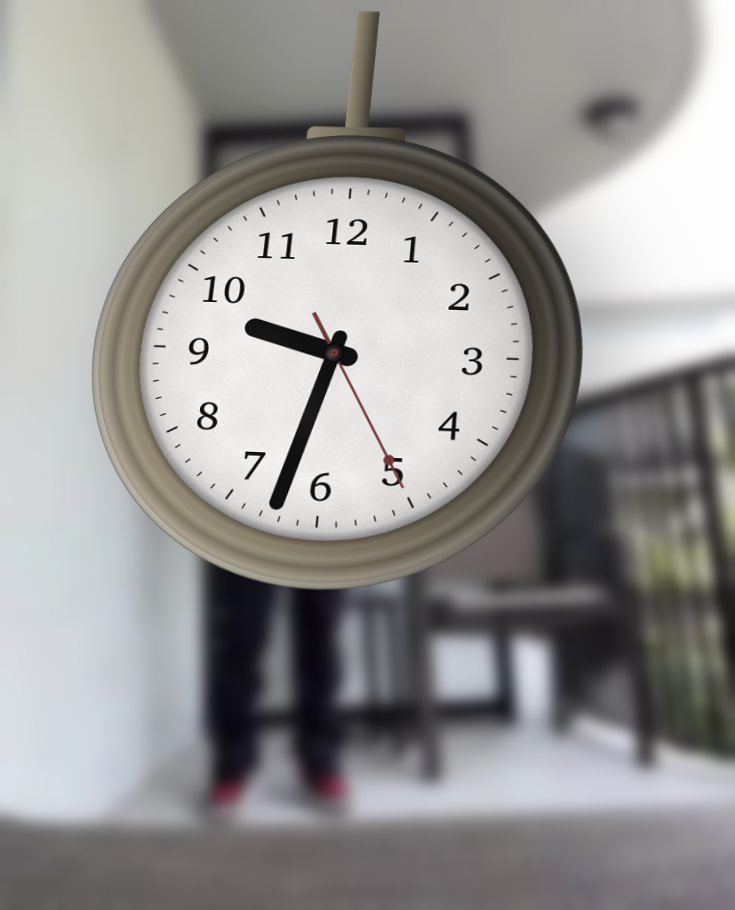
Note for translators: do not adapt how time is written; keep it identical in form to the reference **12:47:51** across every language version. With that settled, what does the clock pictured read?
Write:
**9:32:25**
